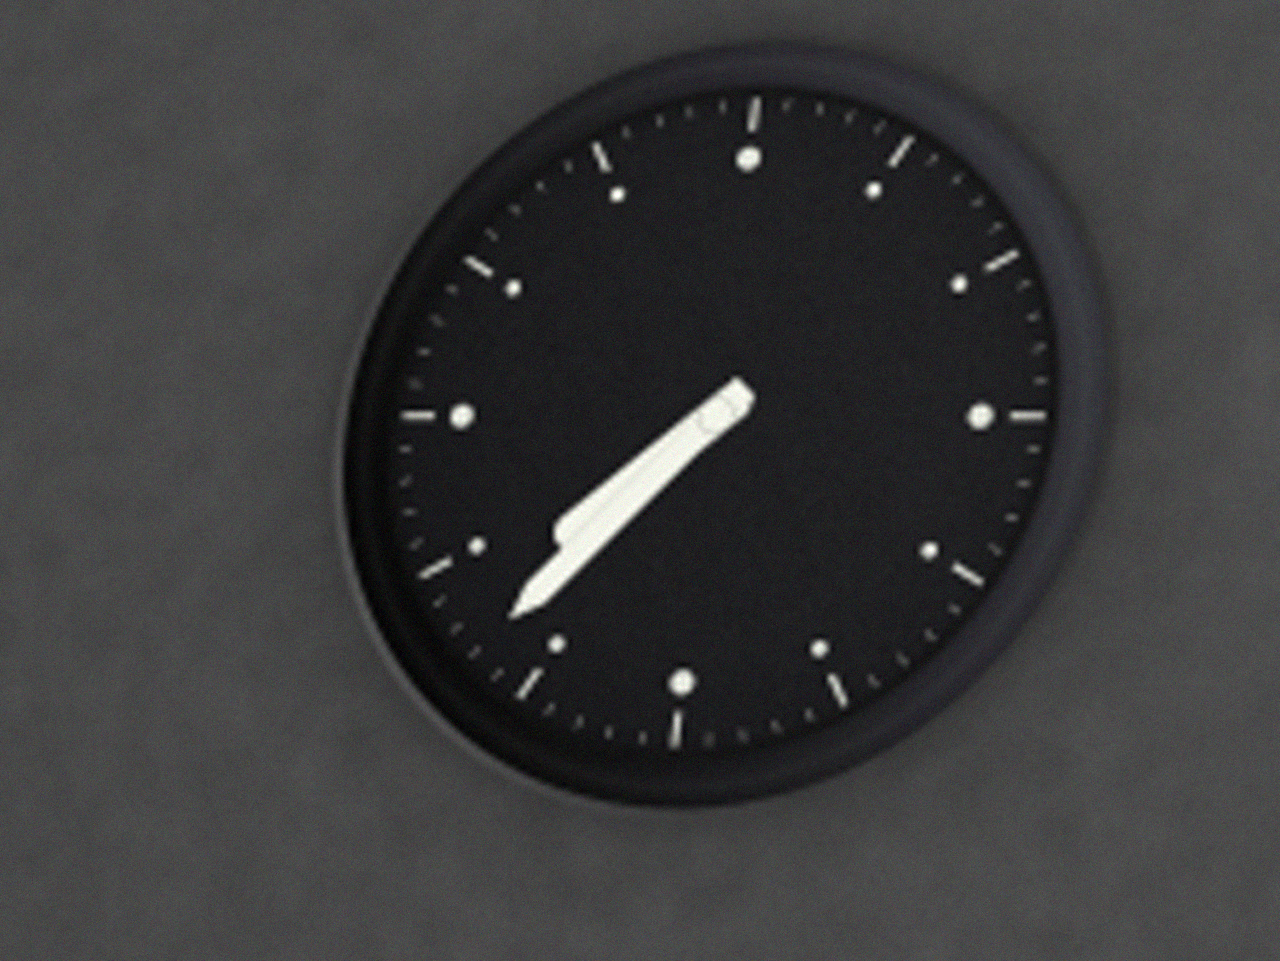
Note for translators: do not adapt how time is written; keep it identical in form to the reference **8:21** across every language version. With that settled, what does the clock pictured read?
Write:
**7:37**
